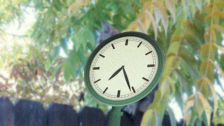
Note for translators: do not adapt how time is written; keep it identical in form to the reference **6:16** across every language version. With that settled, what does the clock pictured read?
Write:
**7:26**
